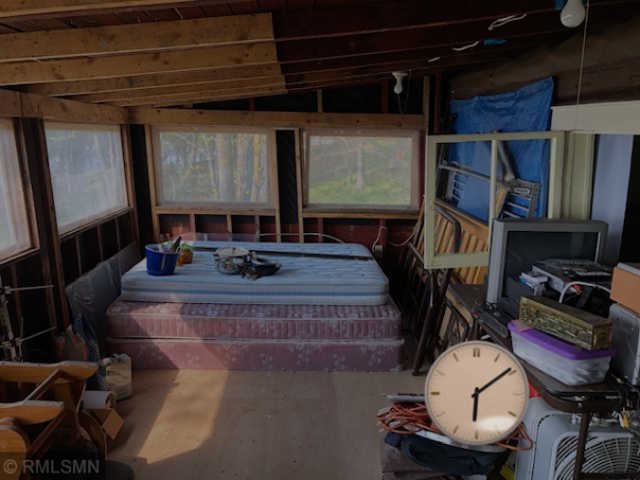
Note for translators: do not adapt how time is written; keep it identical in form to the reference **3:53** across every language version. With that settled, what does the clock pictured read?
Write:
**6:09**
